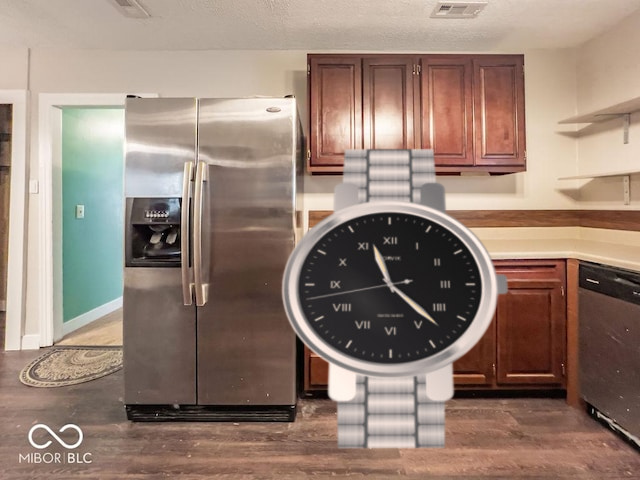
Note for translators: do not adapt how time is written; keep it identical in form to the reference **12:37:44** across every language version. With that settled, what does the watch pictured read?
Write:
**11:22:43**
